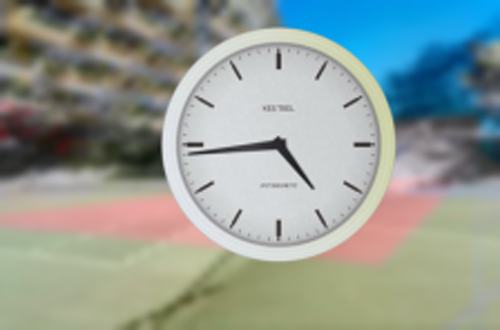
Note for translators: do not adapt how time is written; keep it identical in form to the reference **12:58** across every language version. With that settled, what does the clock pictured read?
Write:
**4:44**
